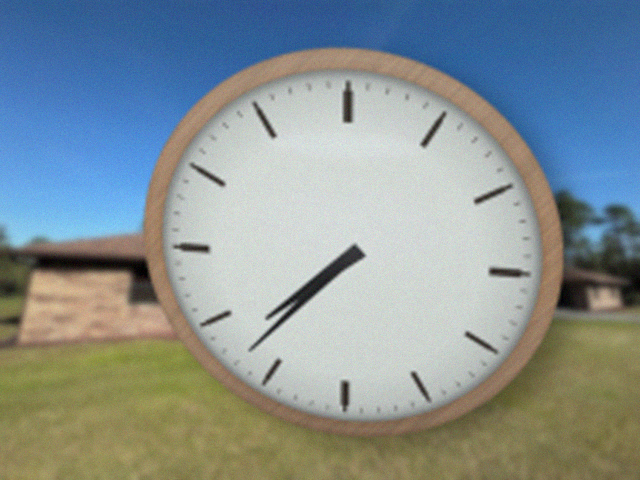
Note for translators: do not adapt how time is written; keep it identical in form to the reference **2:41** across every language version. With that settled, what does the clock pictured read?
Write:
**7:37**
